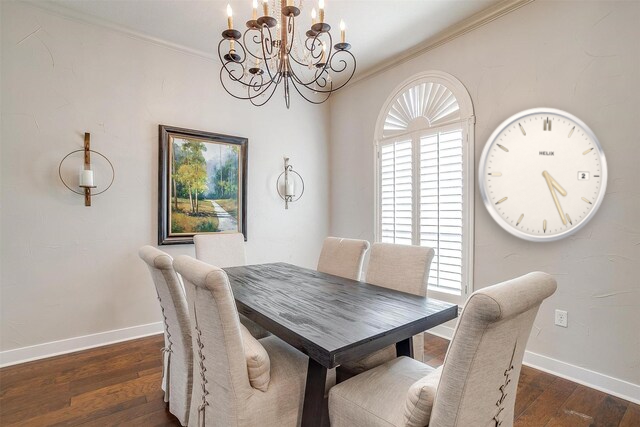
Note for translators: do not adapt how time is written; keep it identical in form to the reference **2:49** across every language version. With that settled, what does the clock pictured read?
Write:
**4:26**
